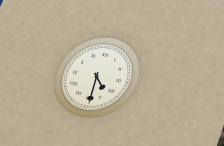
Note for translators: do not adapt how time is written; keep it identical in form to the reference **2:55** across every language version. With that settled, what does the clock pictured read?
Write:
**4:29**
